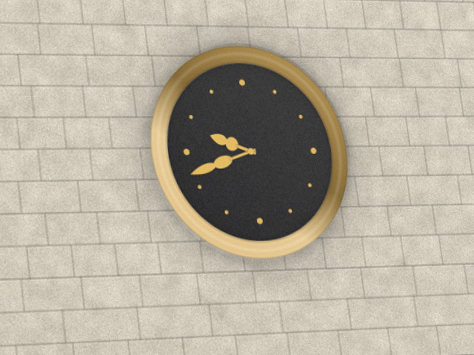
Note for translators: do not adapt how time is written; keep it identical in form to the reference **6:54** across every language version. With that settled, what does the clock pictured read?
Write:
**9:42**
